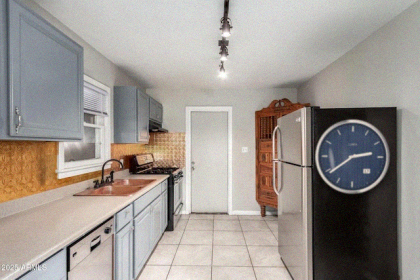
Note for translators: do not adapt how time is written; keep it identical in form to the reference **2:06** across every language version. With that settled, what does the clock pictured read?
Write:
**2:39**
